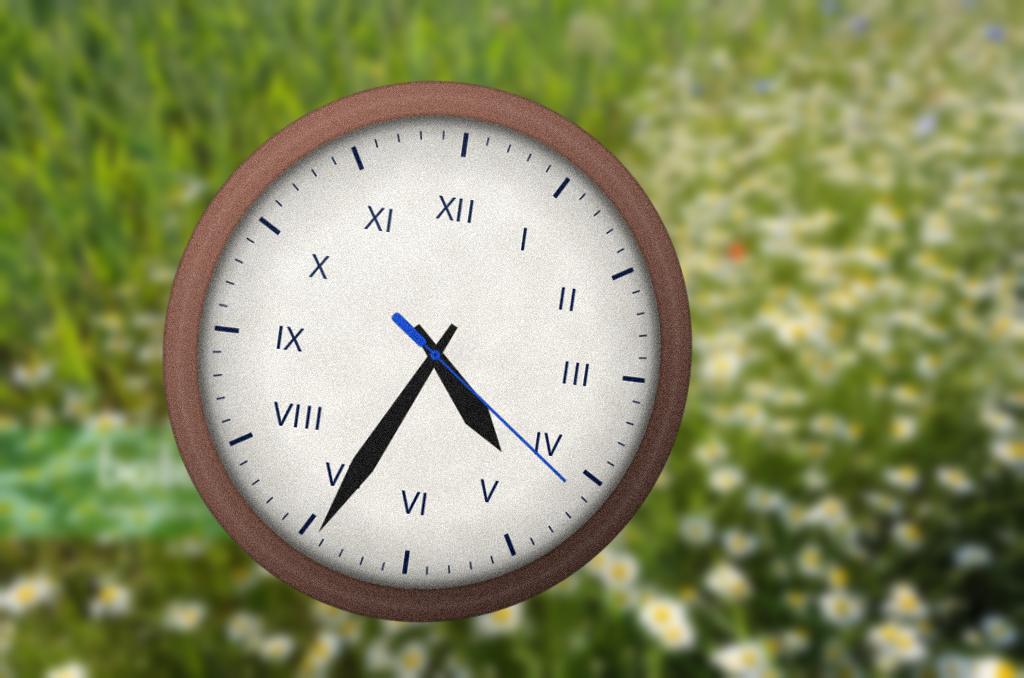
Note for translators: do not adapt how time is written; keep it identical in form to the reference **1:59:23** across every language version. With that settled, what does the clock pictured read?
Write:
**4:34:21**
